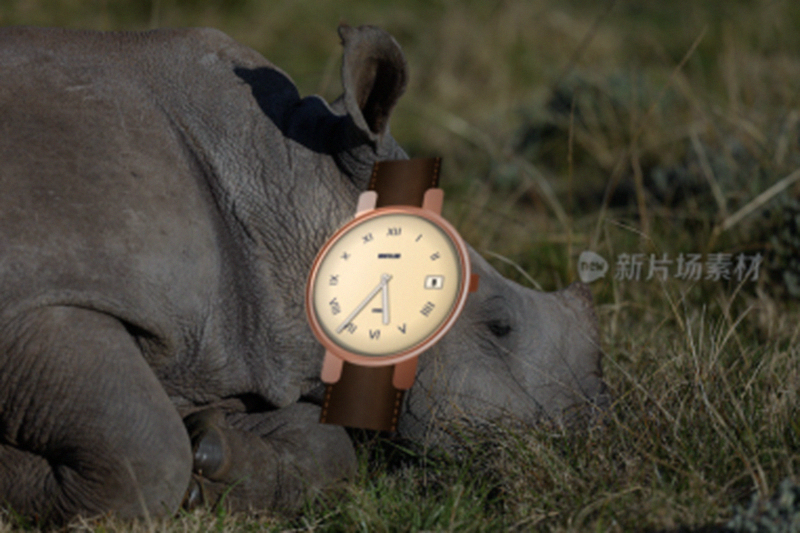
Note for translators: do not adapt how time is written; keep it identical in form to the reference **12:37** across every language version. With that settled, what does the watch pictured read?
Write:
**5:36**
